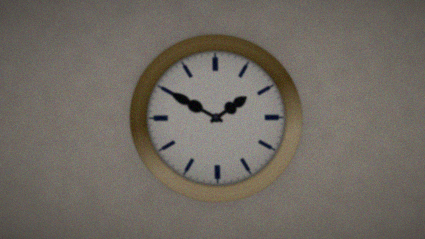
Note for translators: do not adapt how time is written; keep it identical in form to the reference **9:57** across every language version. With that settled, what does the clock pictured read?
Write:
**1:50**
